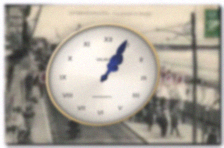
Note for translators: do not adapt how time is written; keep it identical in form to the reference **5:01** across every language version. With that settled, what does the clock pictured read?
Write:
**1:04**
